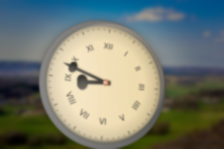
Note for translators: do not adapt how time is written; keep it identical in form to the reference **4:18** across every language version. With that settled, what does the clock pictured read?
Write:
**8:48**
